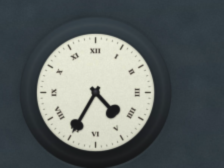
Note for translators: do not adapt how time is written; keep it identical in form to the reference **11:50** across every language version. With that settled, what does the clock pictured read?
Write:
**4:35**
